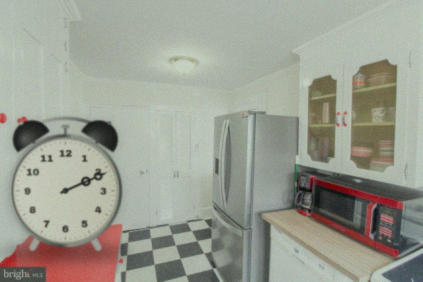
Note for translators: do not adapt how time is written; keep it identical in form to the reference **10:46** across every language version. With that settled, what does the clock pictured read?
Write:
**2:11**
